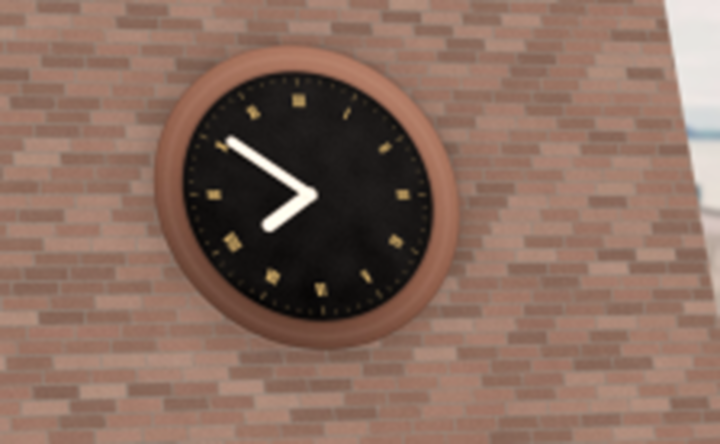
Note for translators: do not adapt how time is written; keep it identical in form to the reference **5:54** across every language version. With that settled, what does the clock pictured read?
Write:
**7:51**
